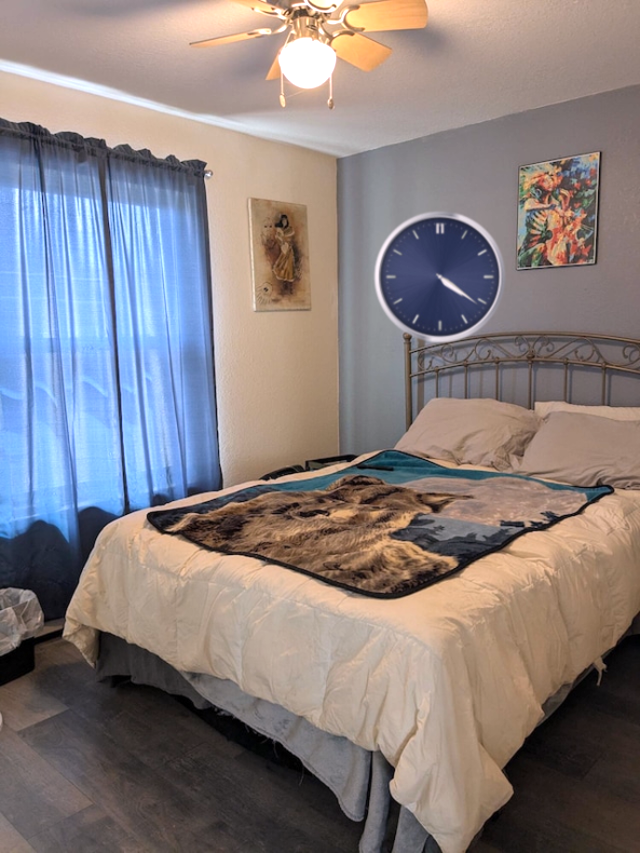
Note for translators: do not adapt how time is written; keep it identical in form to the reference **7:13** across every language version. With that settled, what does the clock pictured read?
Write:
**4:21**
